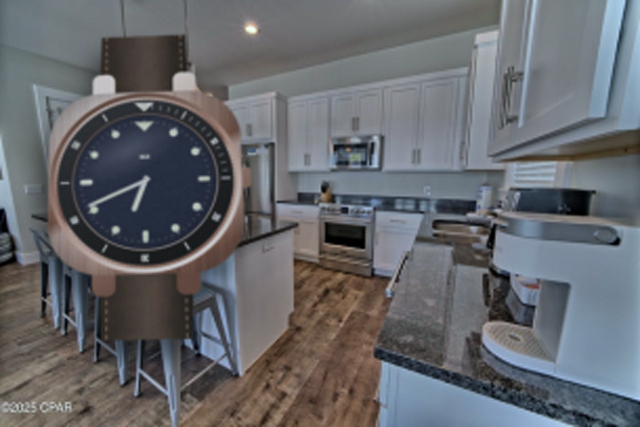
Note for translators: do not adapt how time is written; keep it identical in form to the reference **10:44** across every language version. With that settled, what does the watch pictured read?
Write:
**6:41**
